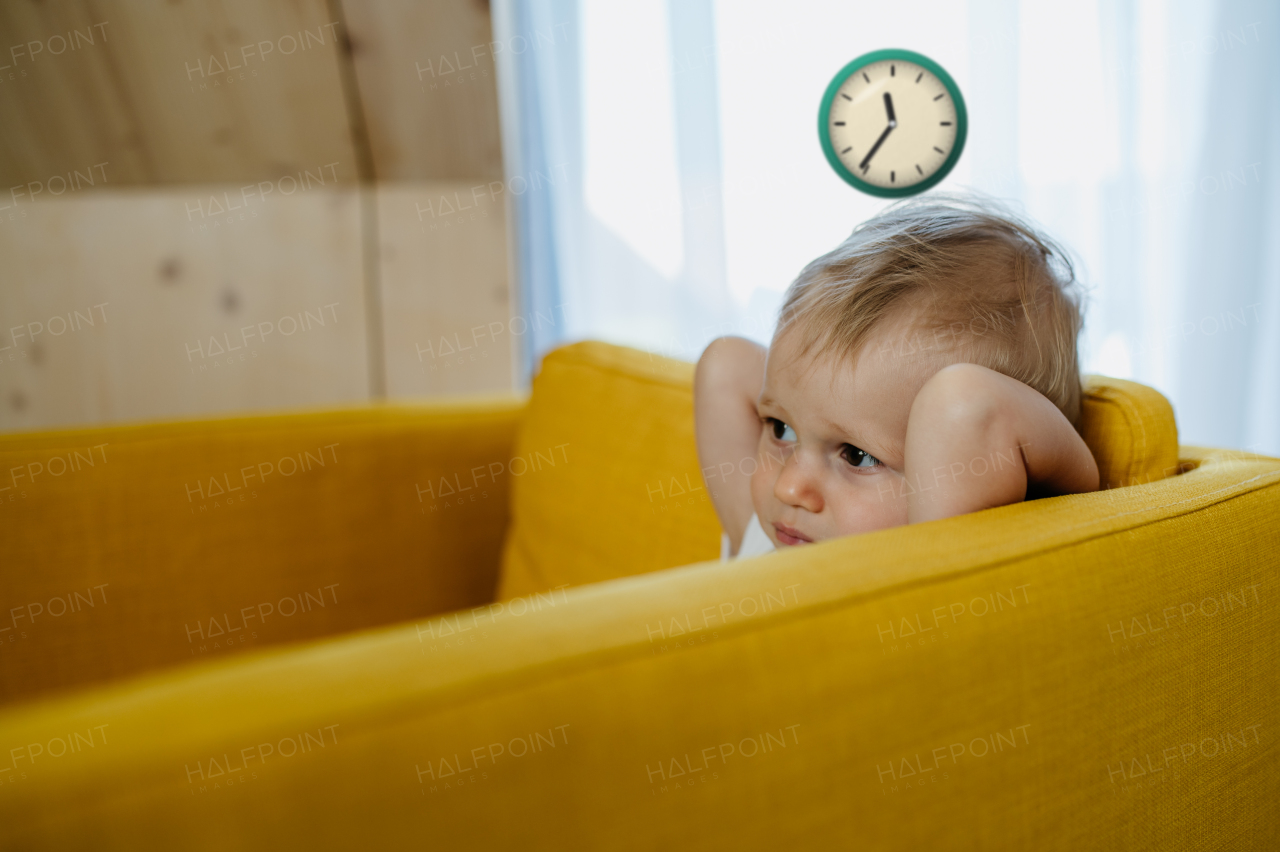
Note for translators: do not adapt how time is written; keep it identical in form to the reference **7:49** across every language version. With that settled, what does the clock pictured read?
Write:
**11:36**
